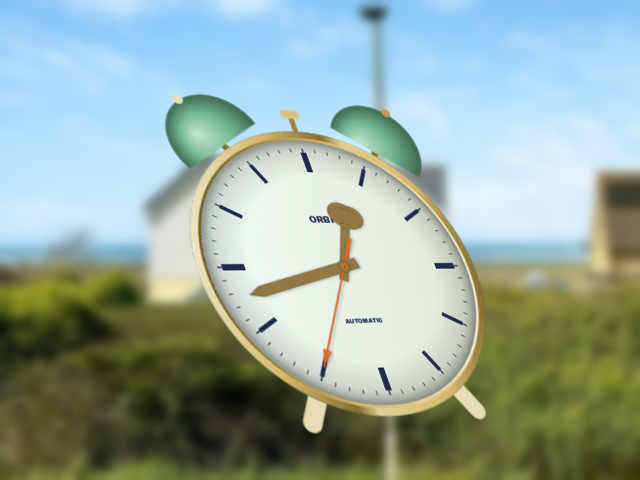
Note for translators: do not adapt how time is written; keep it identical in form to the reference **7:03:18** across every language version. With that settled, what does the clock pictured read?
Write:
**12:42:35**
